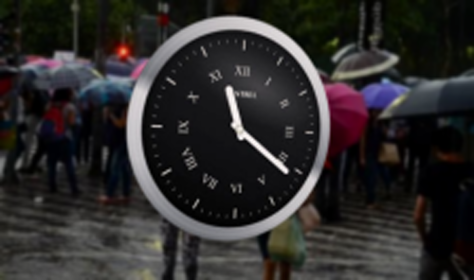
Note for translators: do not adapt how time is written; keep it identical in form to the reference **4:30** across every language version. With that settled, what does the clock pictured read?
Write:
**11:21**
